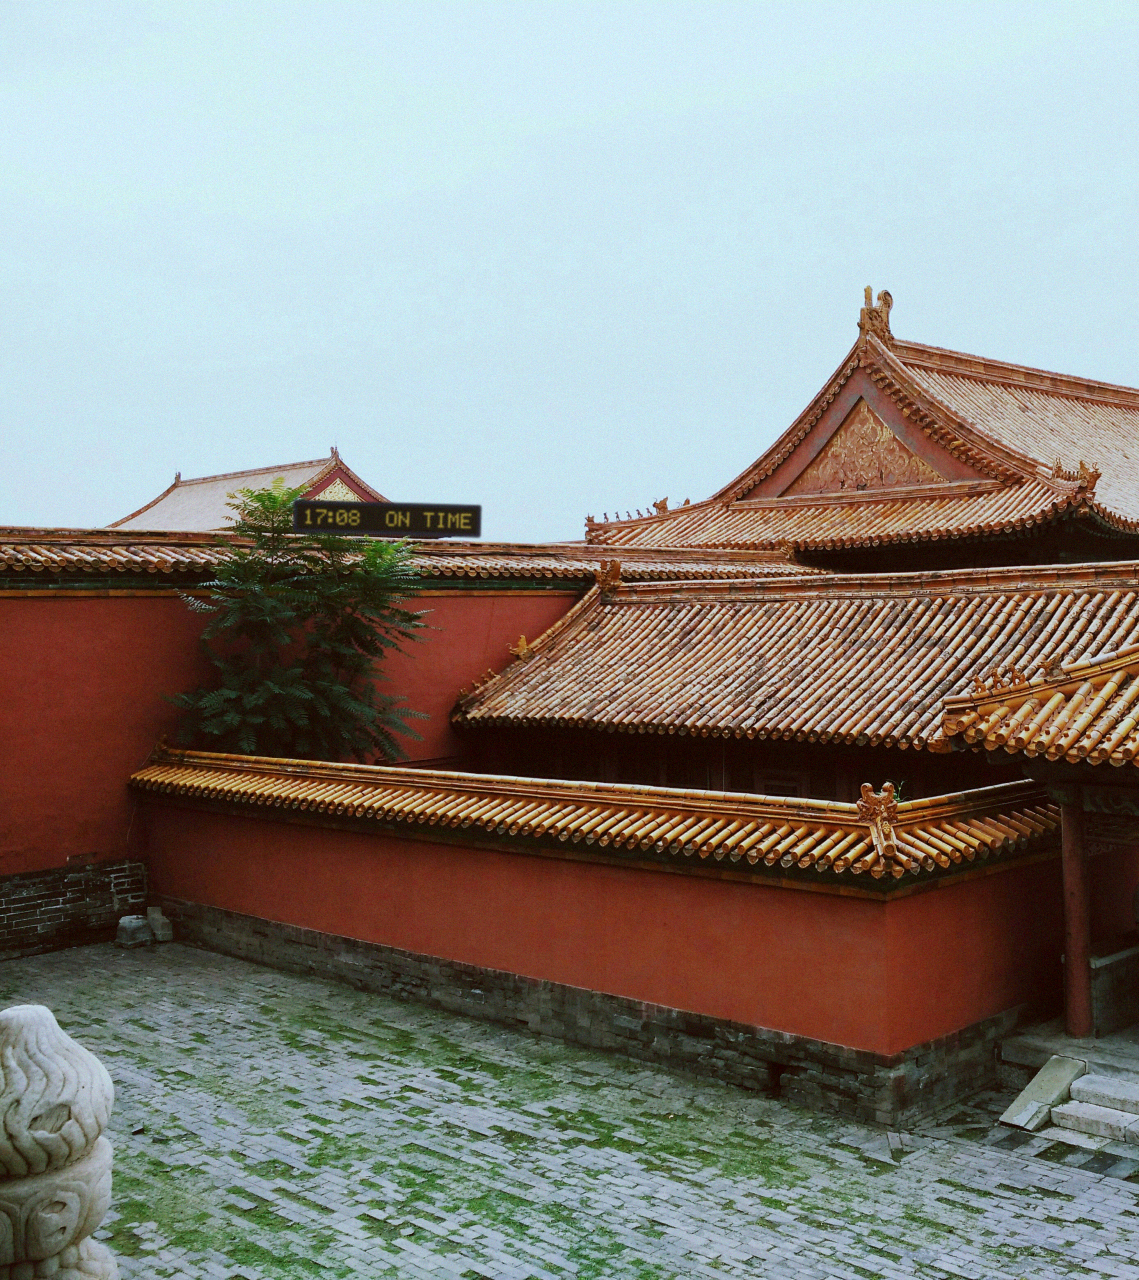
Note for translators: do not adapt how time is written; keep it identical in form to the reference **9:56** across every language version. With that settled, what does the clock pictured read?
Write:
**17:08**
